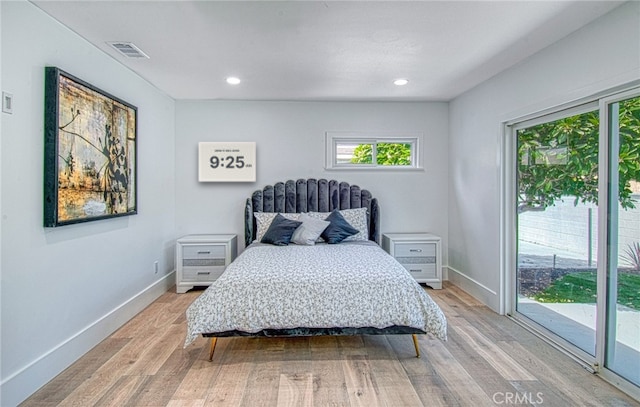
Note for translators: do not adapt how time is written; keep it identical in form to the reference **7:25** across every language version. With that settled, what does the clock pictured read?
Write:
**9:25**
